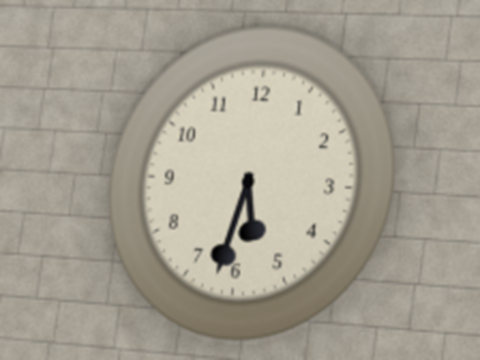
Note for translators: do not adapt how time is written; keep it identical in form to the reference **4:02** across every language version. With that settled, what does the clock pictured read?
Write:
**5:32**
